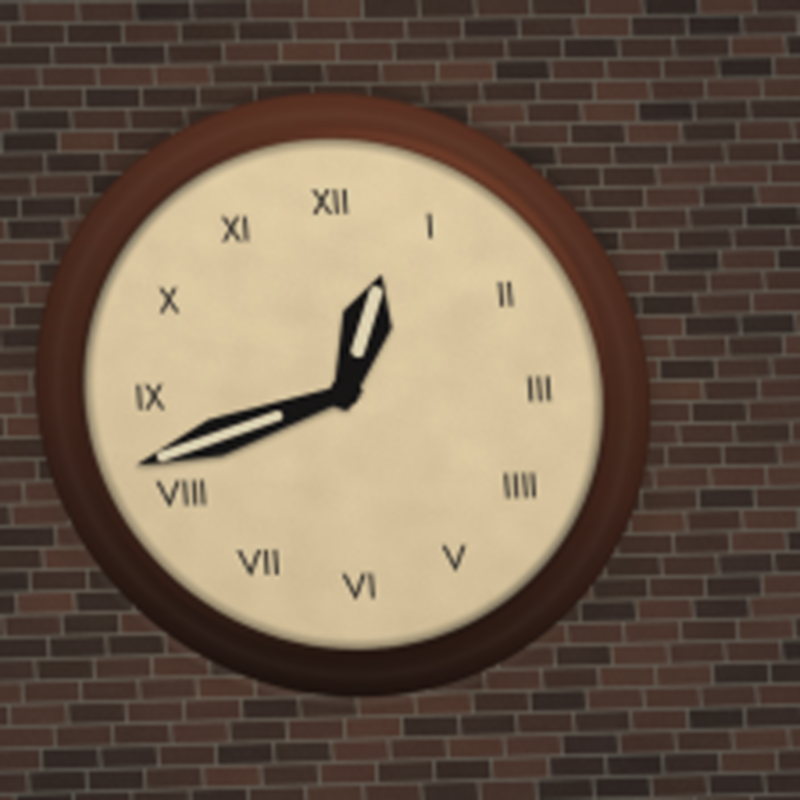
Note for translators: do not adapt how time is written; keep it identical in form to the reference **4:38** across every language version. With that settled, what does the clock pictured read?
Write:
**12:42**
